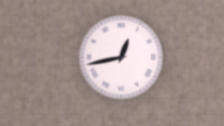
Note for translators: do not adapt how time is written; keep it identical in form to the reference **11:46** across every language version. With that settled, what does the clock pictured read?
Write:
**12:43**
